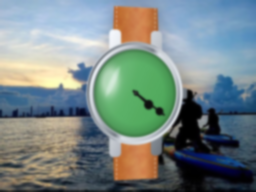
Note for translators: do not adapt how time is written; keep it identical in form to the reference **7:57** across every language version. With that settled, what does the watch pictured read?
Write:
**4:21**
